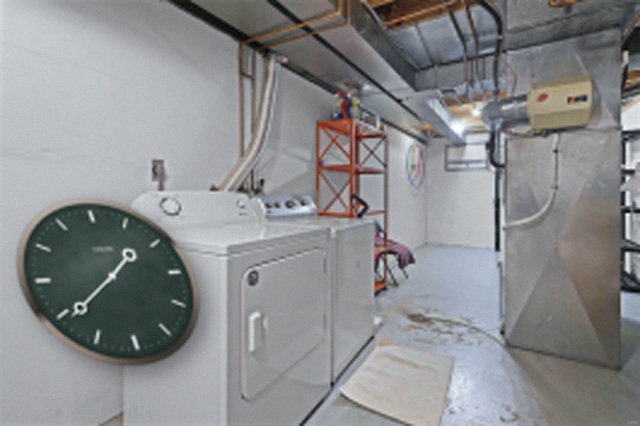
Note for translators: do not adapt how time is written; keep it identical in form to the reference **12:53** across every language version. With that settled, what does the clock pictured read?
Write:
**1:39**
